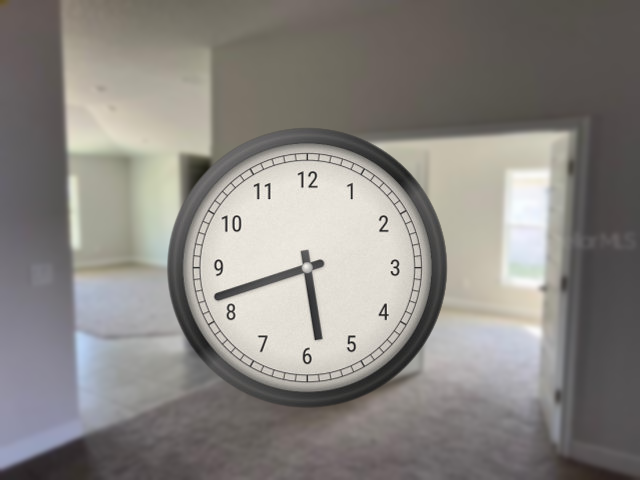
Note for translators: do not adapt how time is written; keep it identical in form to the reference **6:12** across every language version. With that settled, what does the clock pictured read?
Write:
**5:42**
